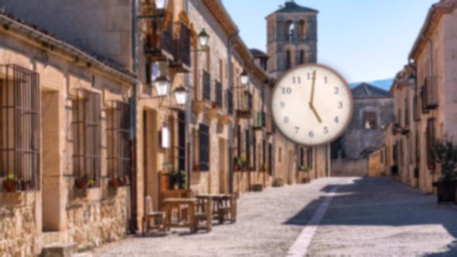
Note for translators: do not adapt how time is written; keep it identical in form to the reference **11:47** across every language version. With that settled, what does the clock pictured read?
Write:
**5:01**
